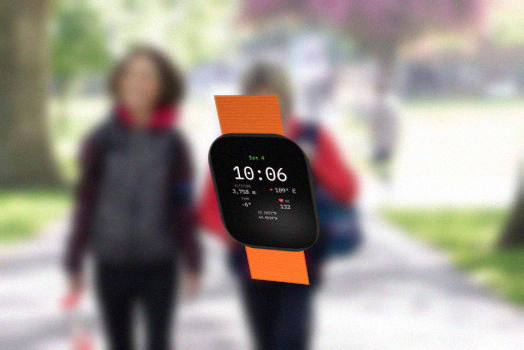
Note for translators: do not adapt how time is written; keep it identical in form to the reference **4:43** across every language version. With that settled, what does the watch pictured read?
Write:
**10:06**
